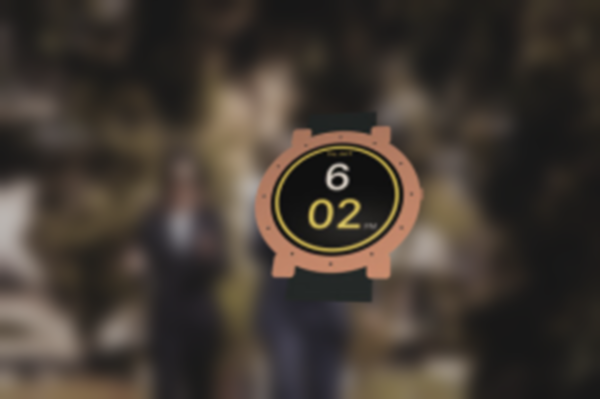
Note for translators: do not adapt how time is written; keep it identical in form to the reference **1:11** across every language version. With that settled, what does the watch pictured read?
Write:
**6:02**
